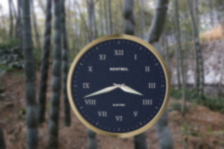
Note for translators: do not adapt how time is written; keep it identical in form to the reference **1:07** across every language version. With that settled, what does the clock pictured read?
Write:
**3:42**
